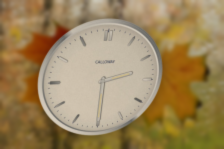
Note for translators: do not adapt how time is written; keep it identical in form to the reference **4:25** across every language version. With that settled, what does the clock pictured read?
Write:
**2:30**
